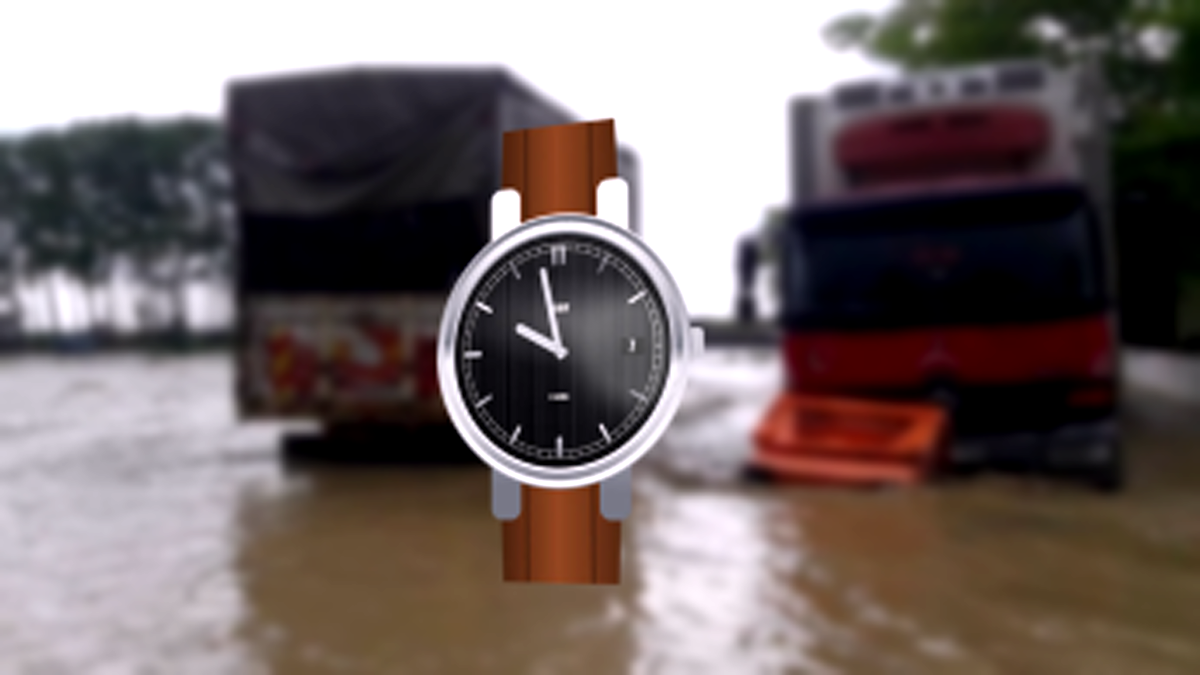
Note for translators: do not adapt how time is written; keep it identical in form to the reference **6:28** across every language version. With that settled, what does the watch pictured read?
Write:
**9:58**
